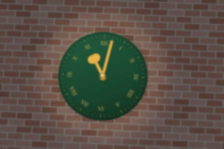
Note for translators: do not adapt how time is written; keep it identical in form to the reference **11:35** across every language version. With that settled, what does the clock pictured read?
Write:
**11:02**
